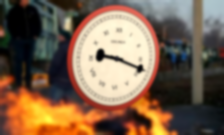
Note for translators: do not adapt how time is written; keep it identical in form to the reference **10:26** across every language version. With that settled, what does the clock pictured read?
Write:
**9:18**
